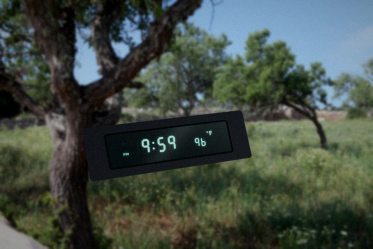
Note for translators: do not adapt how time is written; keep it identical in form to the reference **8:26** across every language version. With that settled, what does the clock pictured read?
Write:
**9:59**
